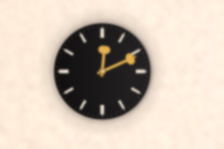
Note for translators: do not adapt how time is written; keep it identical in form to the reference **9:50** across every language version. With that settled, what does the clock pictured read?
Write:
**12:11**
